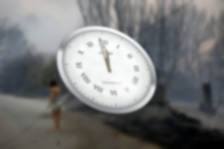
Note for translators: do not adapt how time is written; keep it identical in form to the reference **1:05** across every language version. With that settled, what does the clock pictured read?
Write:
**11:59**
